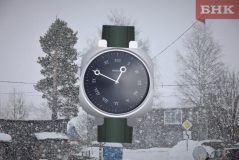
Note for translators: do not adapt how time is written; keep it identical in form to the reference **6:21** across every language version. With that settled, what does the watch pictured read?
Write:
**12:49**
